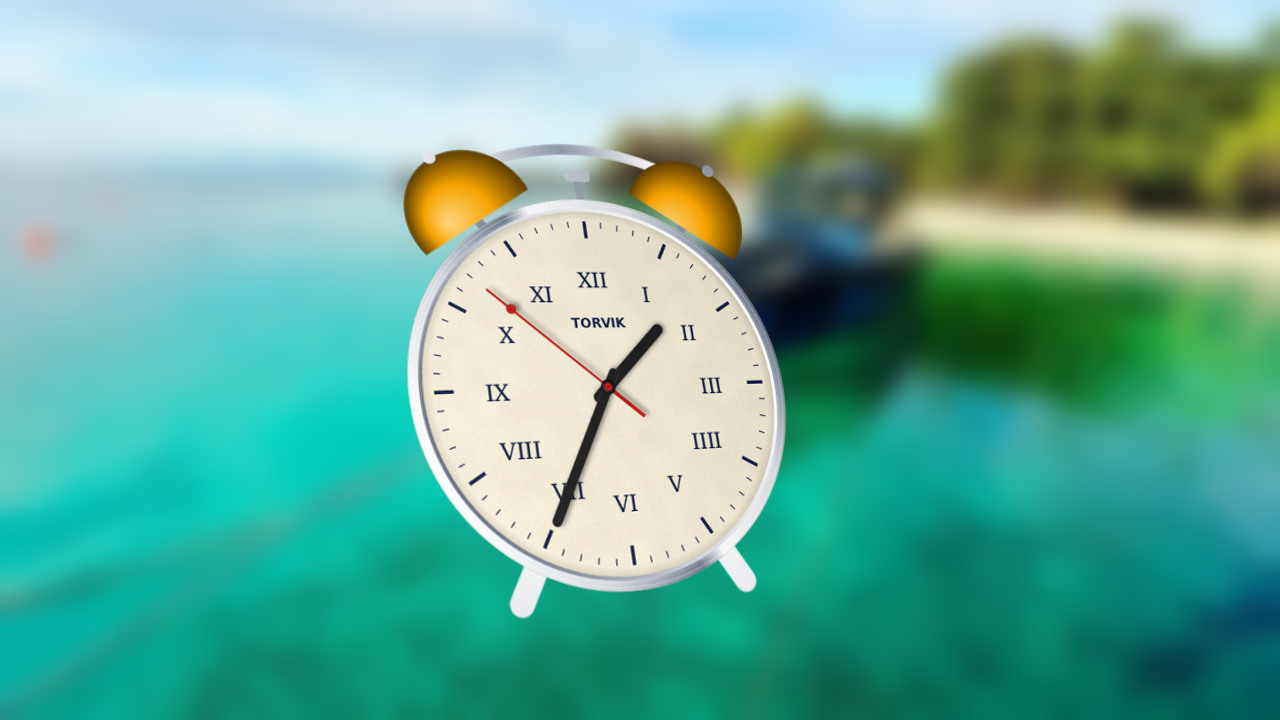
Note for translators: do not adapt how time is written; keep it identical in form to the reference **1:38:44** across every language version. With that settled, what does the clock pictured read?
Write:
**1:34:52**
